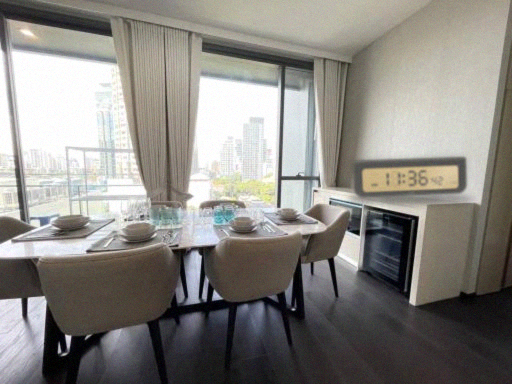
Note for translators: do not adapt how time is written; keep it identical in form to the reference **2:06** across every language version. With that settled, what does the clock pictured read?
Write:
**11:36**
